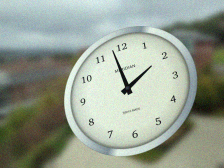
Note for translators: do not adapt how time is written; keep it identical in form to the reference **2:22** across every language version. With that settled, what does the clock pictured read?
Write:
**1:58**
